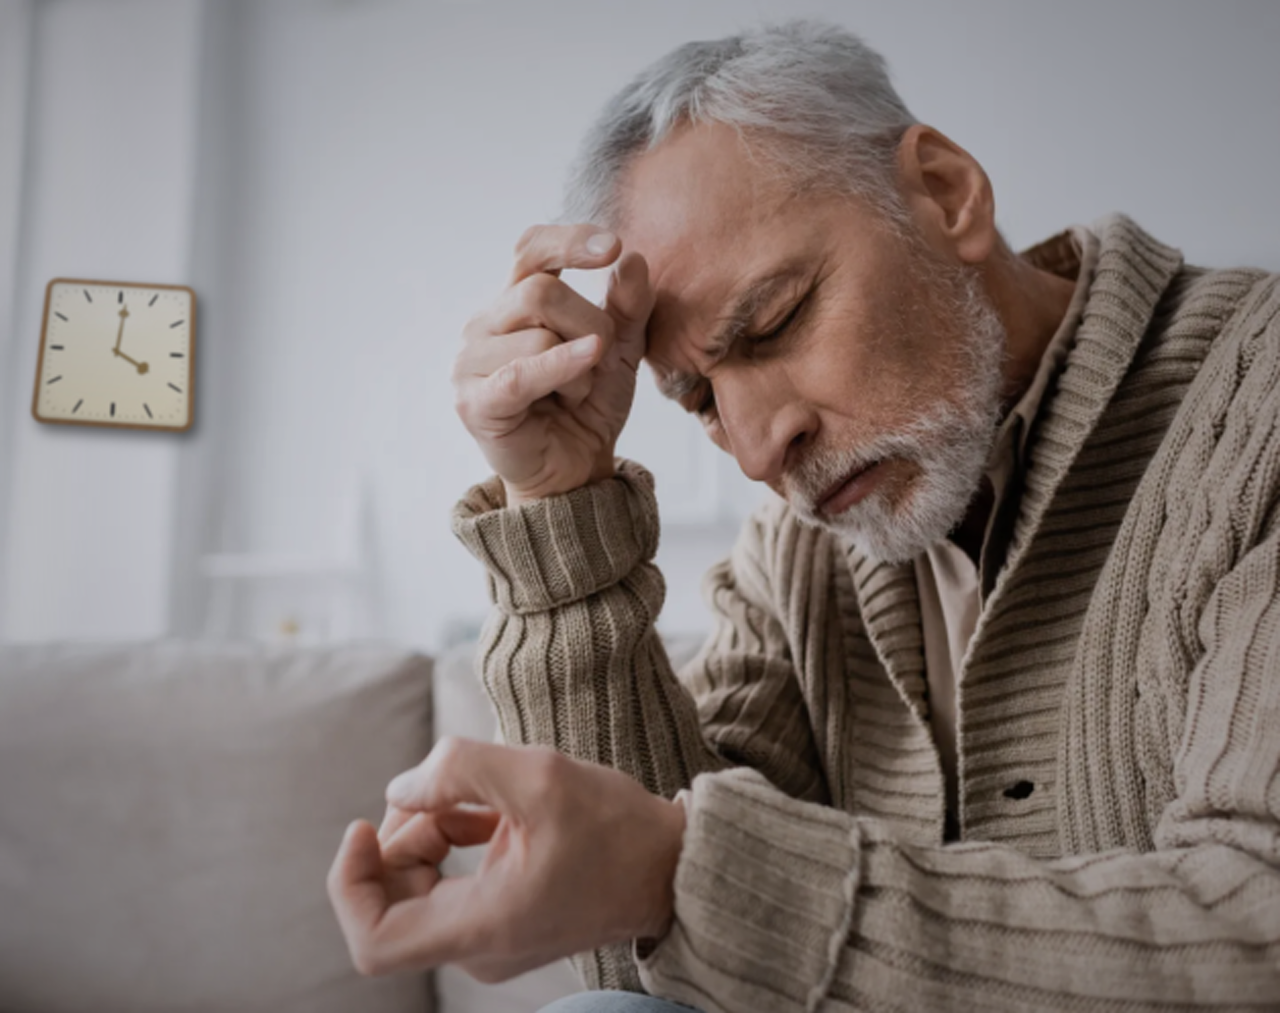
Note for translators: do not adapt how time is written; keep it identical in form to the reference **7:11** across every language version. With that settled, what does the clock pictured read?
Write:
**4:01**
